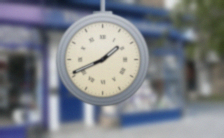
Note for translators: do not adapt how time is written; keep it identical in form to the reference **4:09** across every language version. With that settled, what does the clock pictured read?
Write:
**1:41**
